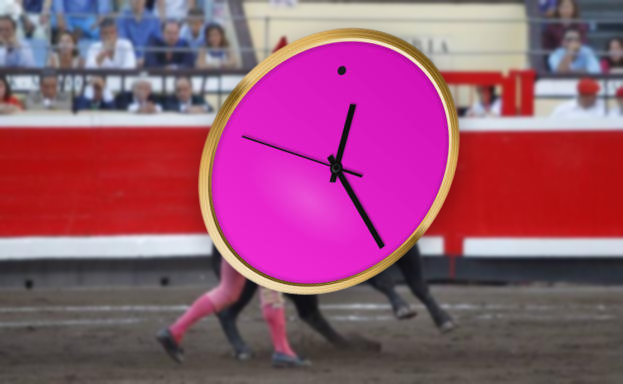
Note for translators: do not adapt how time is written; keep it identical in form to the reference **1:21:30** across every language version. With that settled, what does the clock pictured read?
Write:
**12:24:49**
